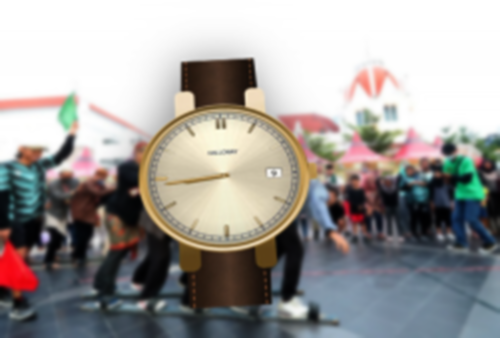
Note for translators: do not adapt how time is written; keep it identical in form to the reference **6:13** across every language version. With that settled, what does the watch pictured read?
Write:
**8:44**
